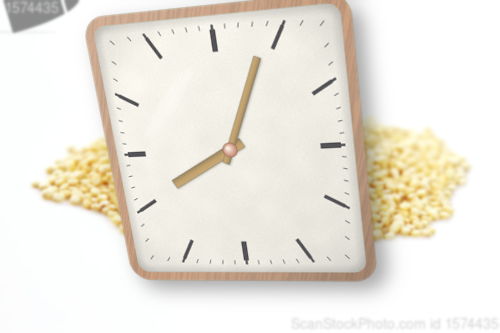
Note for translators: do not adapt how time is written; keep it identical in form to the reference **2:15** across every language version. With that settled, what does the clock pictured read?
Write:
**8:04**
